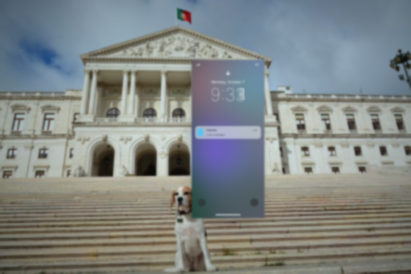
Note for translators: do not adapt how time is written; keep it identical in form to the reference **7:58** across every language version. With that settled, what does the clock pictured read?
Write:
**9:33**
